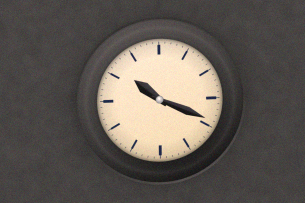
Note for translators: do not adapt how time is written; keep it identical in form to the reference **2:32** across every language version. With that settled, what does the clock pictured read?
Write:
**10:19**
